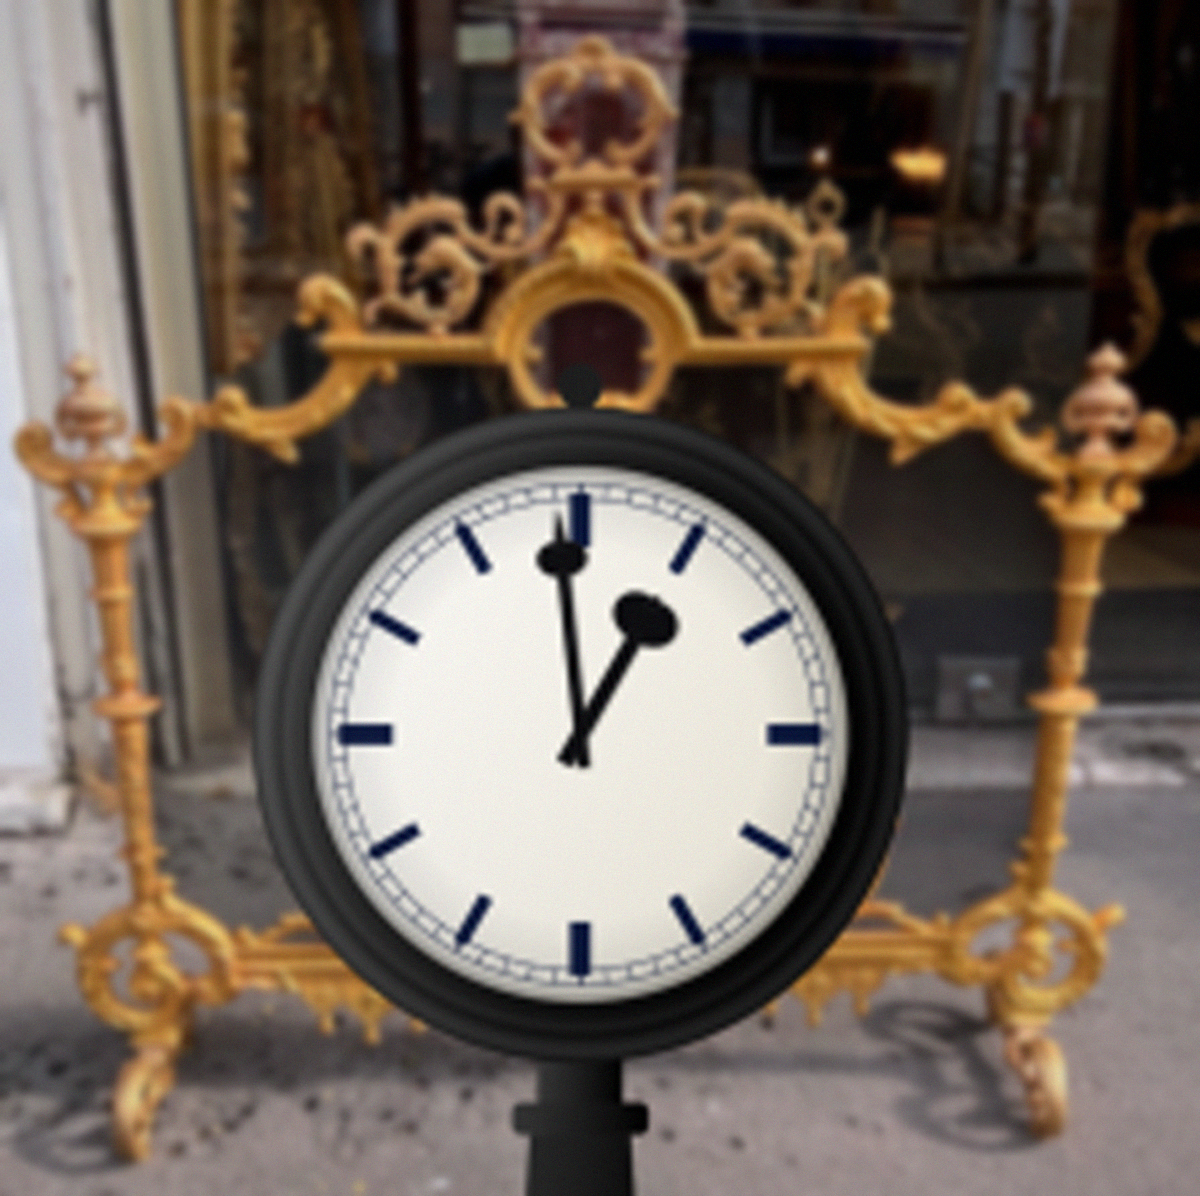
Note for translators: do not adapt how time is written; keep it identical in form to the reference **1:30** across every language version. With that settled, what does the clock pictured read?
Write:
**12:59**
